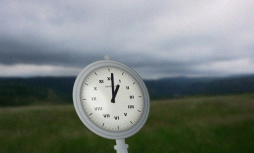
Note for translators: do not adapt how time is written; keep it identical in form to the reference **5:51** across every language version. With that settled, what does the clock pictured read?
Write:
**1:01**
